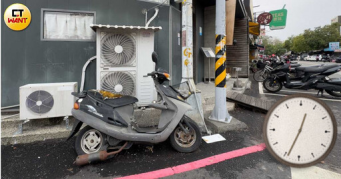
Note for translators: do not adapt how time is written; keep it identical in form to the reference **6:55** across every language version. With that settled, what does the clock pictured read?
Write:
**12:34**
